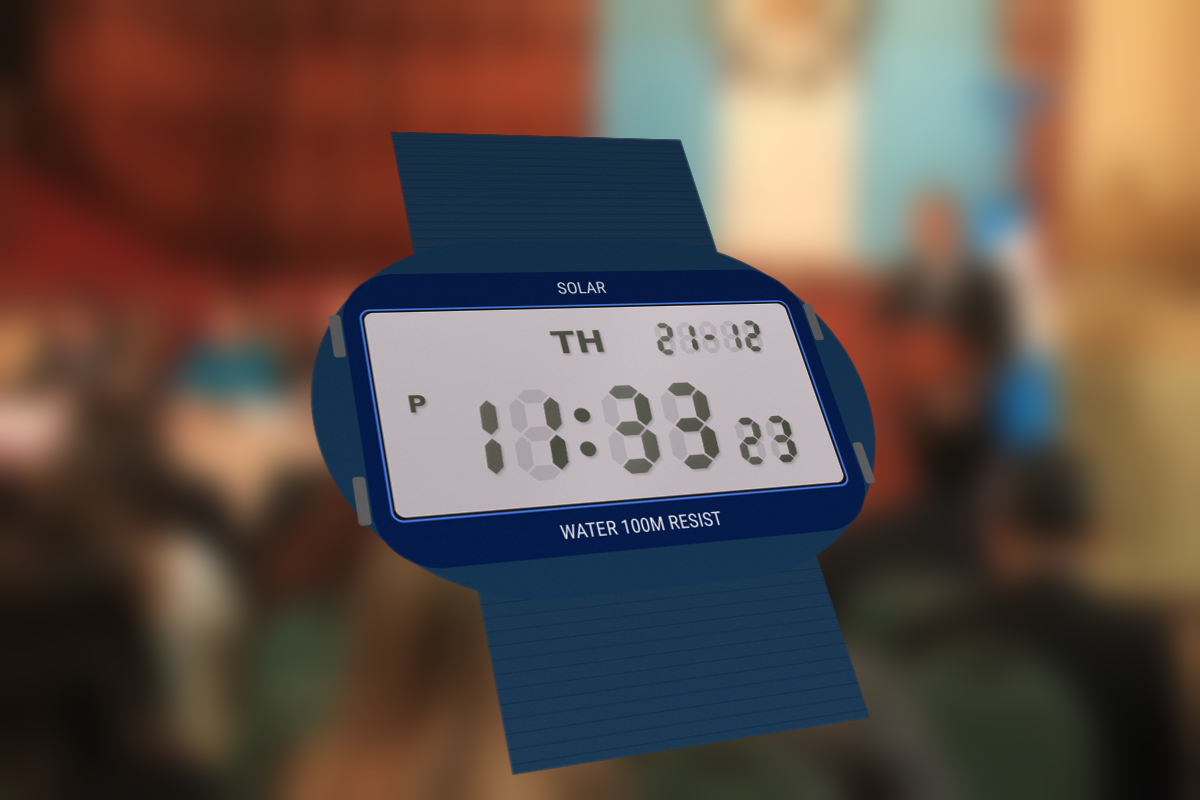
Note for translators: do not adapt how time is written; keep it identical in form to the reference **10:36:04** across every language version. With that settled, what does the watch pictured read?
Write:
**11:33:23**
